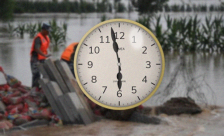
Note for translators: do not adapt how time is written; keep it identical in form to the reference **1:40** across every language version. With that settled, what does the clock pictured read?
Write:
**5:58**
